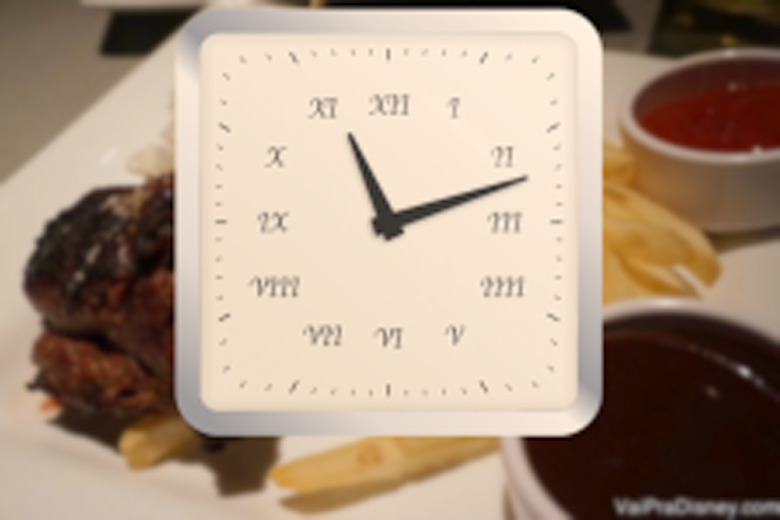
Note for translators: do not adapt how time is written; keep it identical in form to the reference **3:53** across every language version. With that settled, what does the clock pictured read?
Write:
**11:12**
